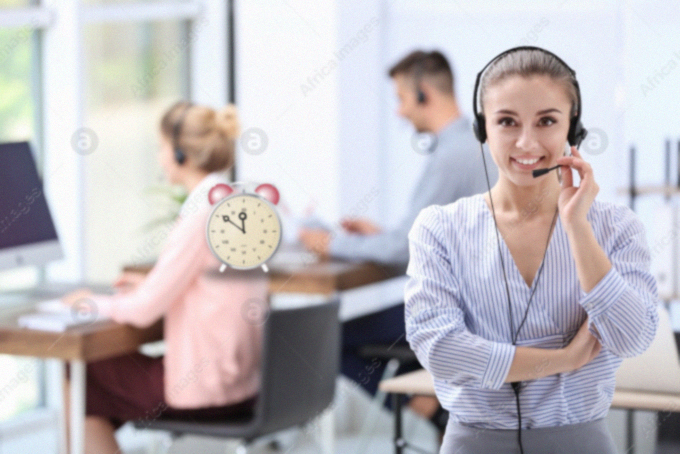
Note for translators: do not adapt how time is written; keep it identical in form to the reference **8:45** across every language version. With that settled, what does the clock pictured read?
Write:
**11:51**
